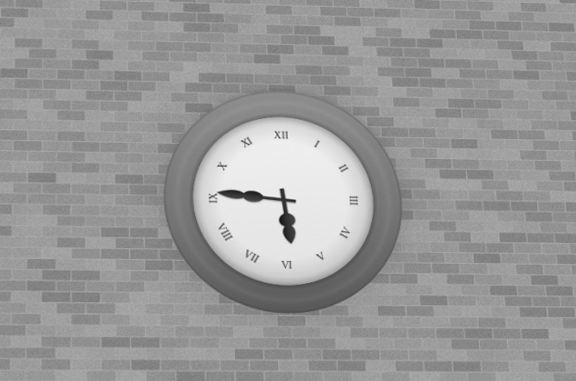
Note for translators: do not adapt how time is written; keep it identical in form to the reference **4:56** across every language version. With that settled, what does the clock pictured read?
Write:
**5:46**
